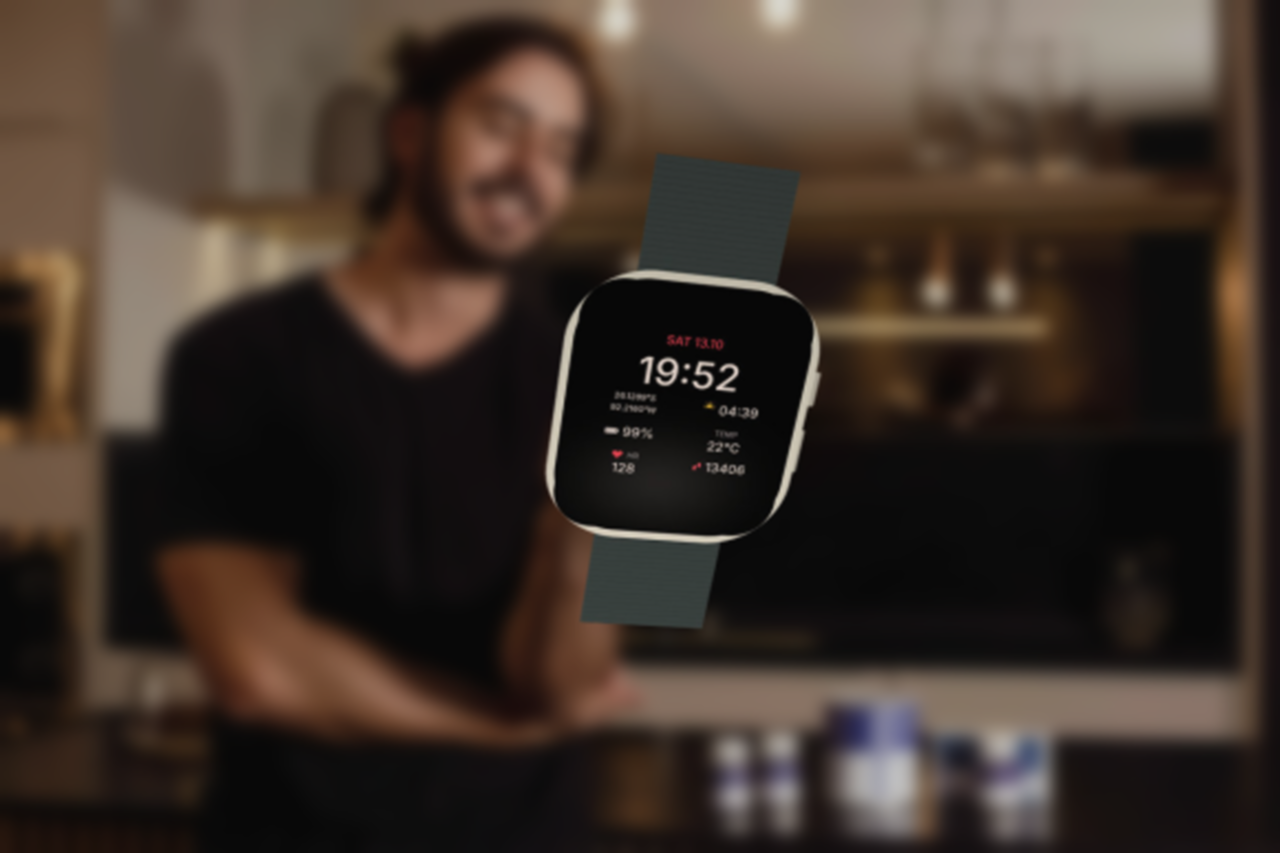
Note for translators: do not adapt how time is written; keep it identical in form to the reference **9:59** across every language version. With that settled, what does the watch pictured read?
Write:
**19:52**
